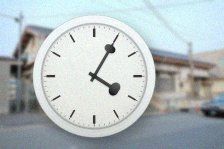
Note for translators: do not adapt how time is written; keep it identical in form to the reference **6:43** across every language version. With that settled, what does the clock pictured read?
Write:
**4:05**
